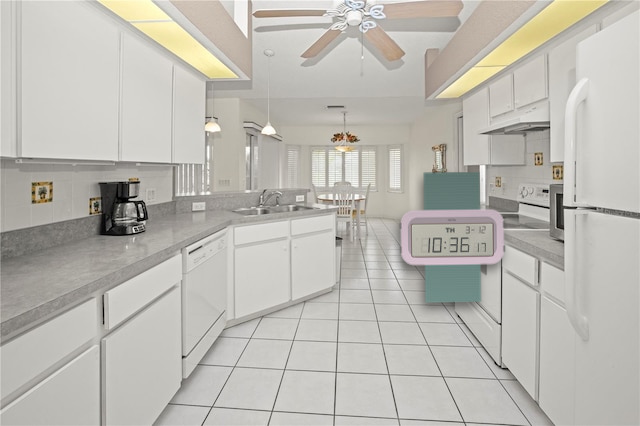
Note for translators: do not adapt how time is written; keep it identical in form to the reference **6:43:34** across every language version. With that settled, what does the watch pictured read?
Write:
**10:36:17**
